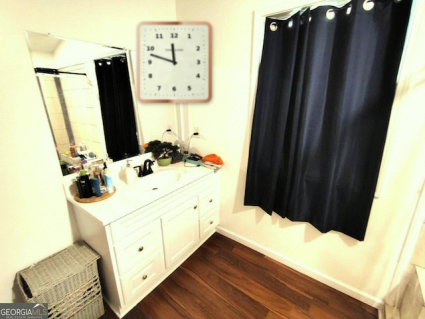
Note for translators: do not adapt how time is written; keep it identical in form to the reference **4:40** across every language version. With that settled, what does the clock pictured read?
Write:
**11:48**
